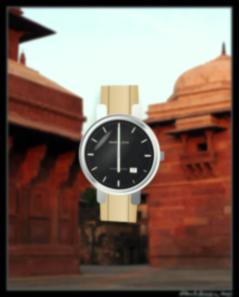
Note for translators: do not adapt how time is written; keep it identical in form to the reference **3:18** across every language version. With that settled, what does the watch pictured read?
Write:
**6:00**
